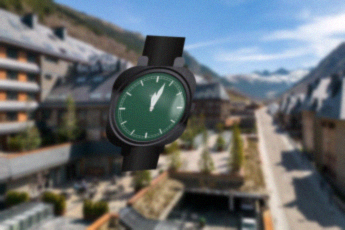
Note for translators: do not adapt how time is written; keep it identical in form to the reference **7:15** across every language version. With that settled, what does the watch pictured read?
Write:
**12:03**
